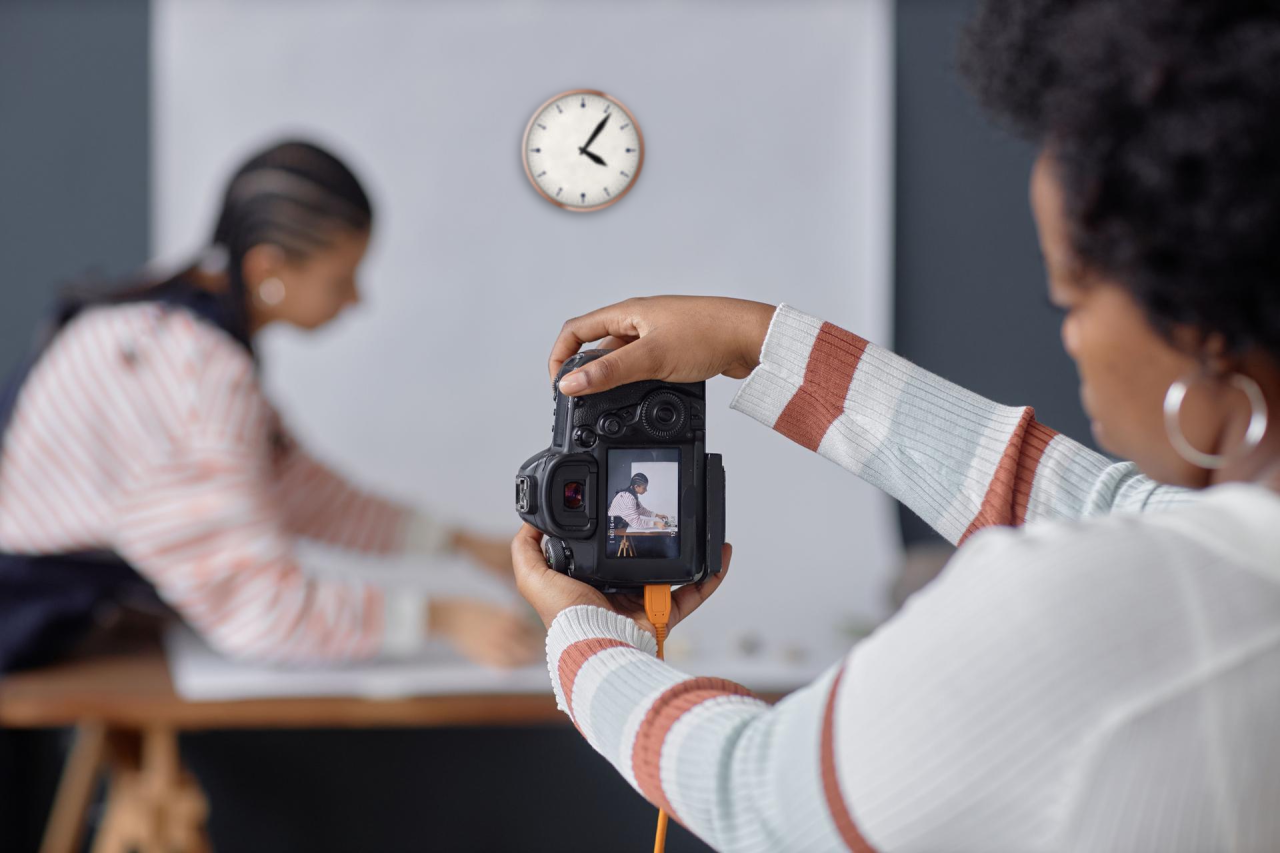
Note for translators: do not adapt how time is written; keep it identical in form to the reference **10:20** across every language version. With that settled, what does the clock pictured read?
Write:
**4:06**
